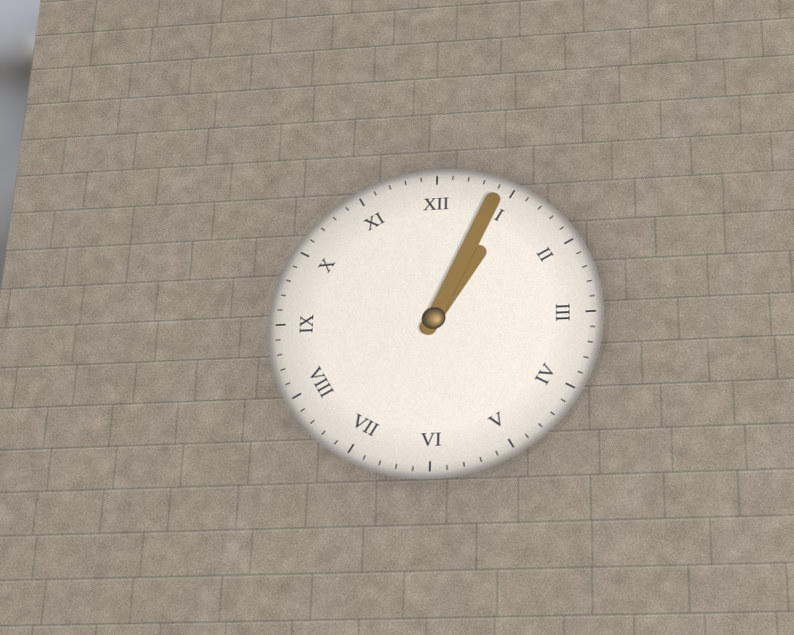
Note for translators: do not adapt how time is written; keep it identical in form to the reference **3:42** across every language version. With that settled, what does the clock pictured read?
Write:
**1:04**
